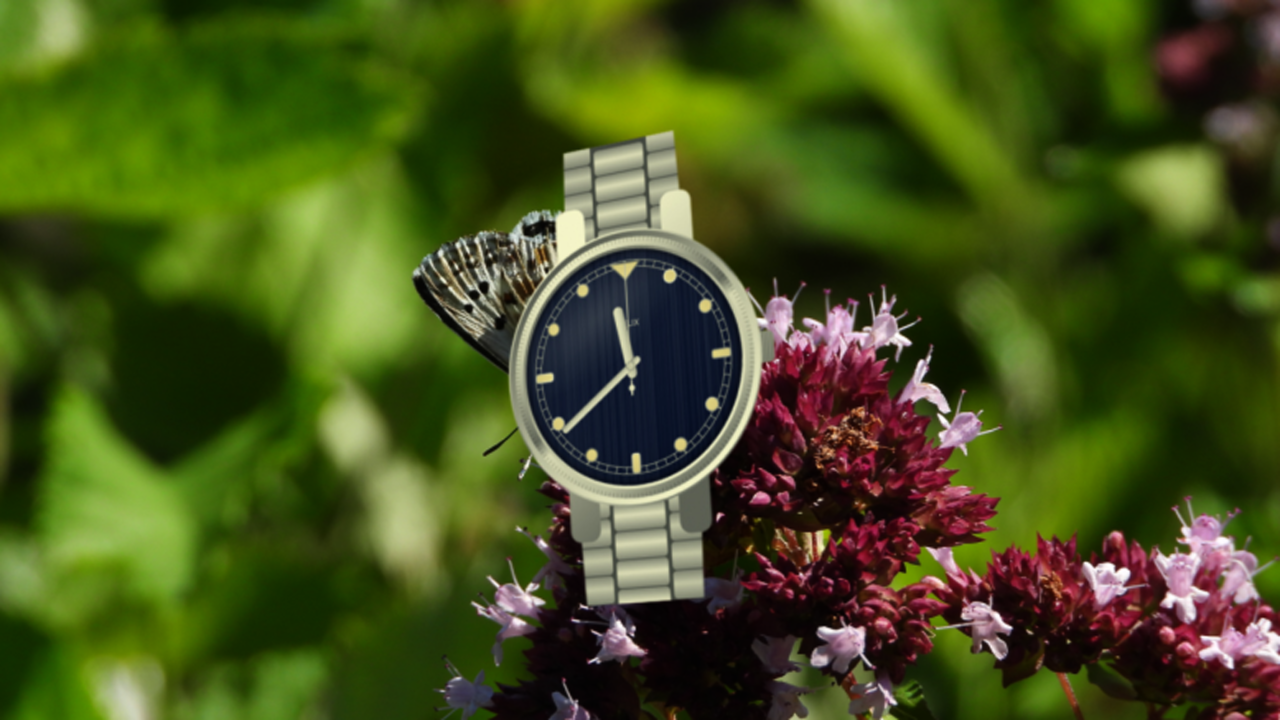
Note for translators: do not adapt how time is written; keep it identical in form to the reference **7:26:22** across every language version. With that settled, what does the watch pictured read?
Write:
**11:39:00**
